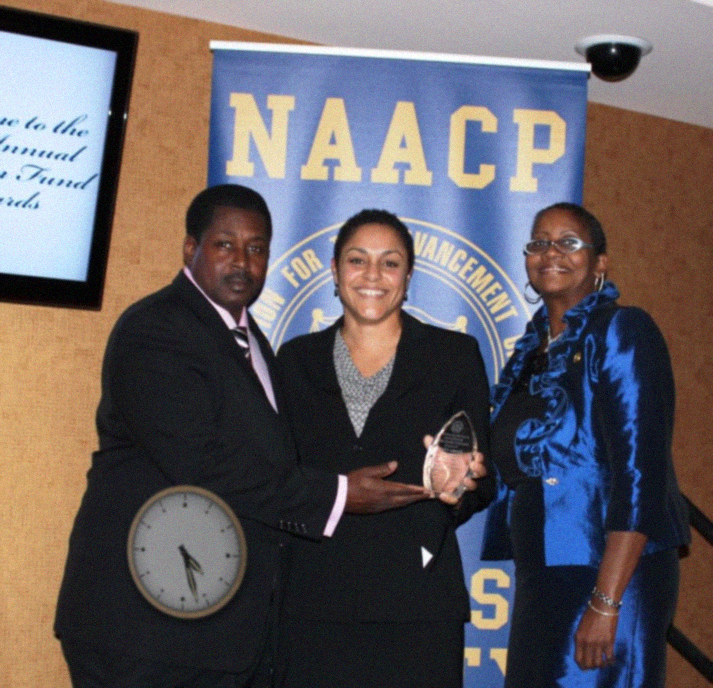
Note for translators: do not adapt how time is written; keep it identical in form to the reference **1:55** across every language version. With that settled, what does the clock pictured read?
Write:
**4:27**
